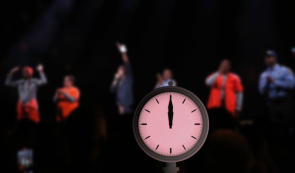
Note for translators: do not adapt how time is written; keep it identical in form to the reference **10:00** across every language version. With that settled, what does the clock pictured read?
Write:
**12:00**
